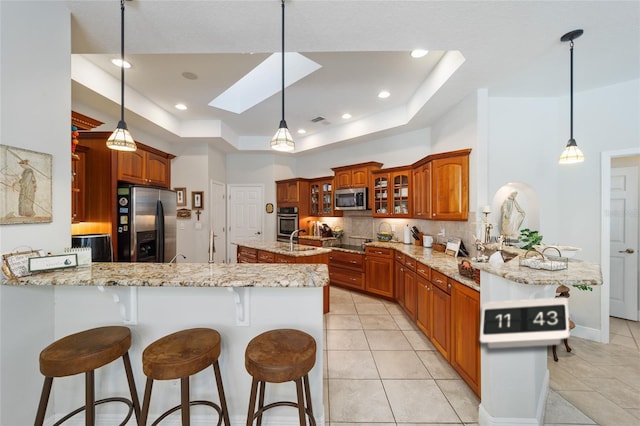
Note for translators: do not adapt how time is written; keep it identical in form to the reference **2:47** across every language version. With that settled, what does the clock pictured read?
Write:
**11:43**
